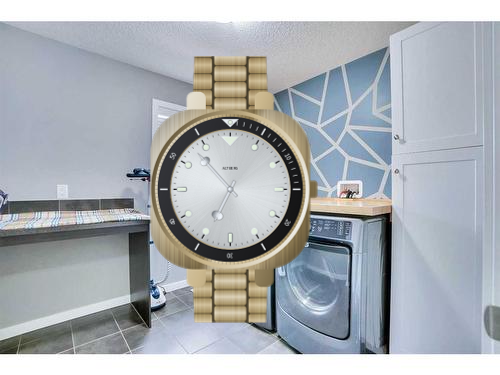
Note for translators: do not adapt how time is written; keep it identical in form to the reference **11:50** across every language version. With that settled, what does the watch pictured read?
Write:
**6:53**
